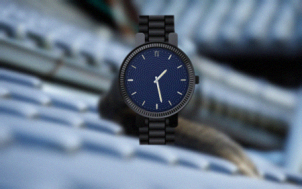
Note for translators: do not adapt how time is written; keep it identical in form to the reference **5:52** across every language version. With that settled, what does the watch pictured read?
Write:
**1:28**
